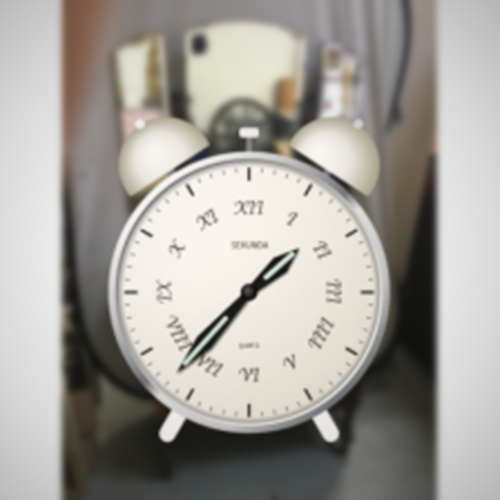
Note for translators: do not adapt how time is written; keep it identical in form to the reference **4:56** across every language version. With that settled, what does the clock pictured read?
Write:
**1:37**
